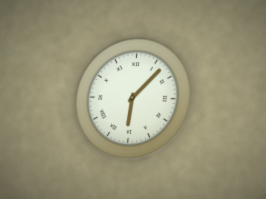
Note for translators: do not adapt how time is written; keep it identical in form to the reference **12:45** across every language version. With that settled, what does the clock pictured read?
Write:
**6:07**
